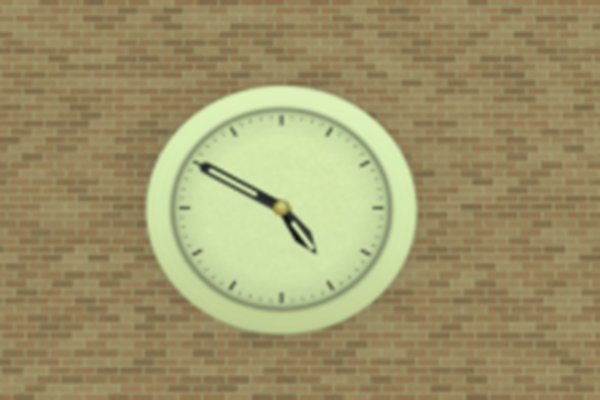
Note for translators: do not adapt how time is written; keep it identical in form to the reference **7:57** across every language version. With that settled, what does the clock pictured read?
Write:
**4:50**
